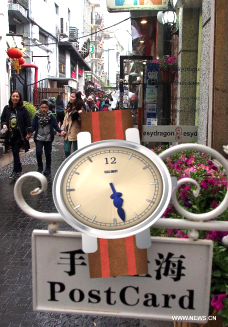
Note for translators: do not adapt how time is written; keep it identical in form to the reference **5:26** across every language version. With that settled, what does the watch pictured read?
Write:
**5:28**
